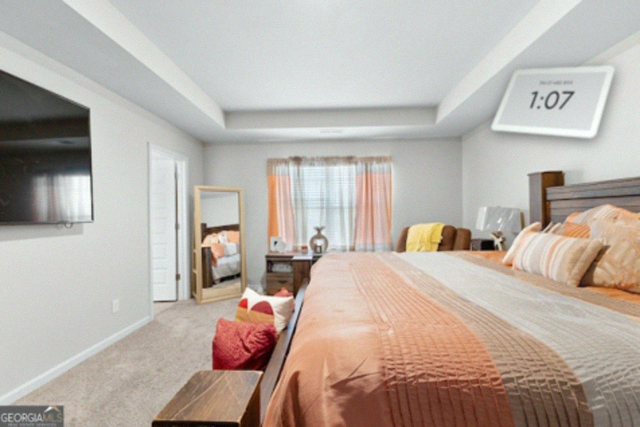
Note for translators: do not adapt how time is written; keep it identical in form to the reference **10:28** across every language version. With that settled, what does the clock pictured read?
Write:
**1:07**
